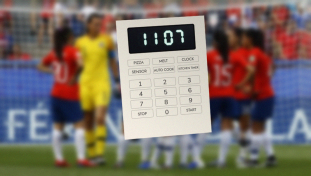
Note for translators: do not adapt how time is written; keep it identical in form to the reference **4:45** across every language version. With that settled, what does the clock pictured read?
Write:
**11:07**
